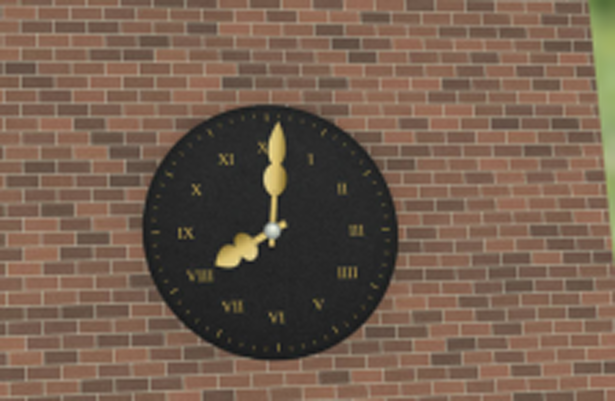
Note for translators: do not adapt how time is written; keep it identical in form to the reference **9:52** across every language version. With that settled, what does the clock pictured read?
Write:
**8:01**
